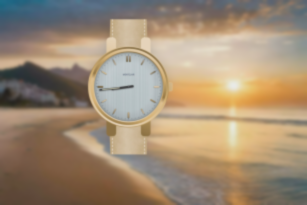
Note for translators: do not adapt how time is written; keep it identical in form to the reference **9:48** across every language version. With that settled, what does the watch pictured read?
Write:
**8:44**
